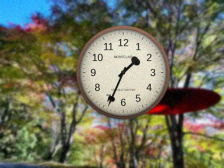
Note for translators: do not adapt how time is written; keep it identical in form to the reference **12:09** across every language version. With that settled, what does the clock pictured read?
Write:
**1:34**
